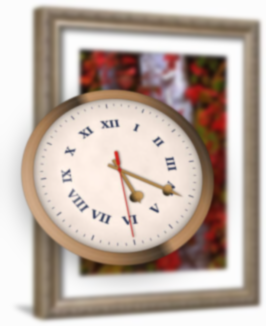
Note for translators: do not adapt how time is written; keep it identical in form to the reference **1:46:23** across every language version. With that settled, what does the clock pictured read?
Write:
**5:20:30**
